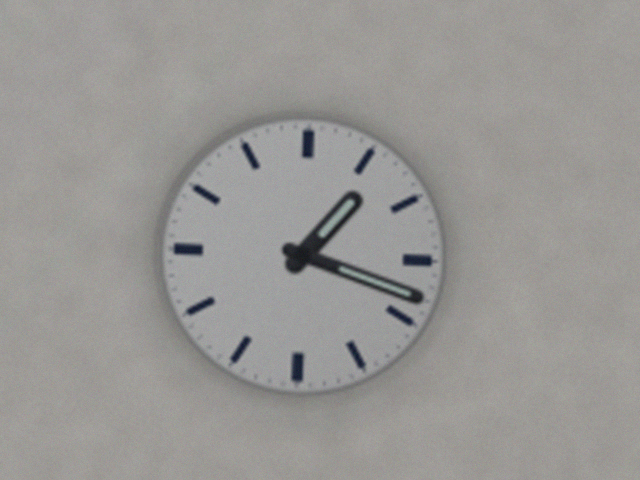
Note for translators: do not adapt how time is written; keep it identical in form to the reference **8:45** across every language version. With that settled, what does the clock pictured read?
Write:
**1:18**
